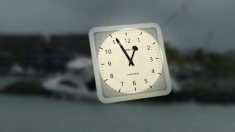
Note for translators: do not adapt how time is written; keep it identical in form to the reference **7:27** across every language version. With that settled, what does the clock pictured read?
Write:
**12:56**
